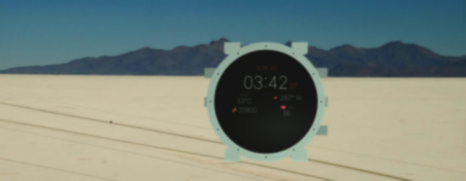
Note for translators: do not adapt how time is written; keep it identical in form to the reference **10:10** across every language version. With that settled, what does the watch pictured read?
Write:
**3:42**
